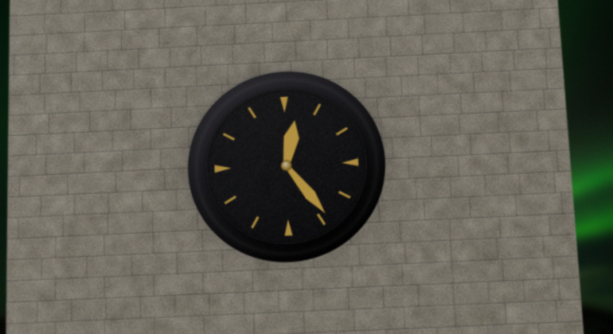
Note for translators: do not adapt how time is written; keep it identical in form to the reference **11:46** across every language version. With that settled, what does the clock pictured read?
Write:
**12:24**
